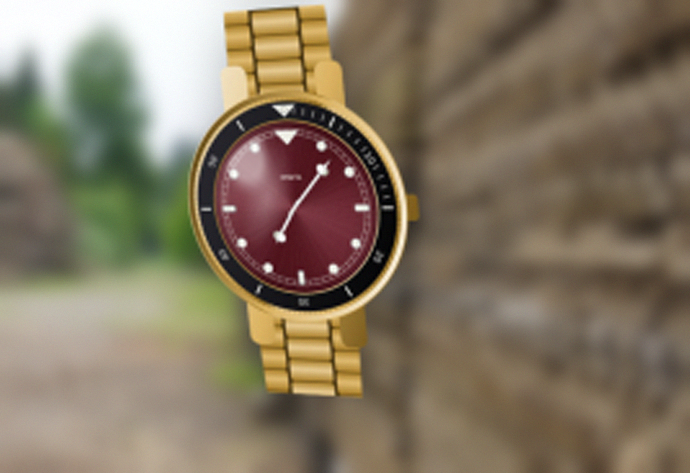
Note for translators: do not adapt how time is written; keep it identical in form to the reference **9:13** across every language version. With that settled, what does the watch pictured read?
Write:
**7:07**
